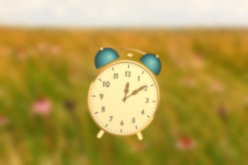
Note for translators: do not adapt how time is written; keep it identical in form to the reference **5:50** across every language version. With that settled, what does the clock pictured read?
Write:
**12:09**
